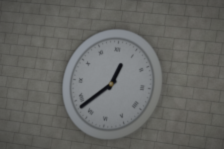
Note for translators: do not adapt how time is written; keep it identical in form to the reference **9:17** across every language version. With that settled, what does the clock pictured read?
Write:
**12:38**
